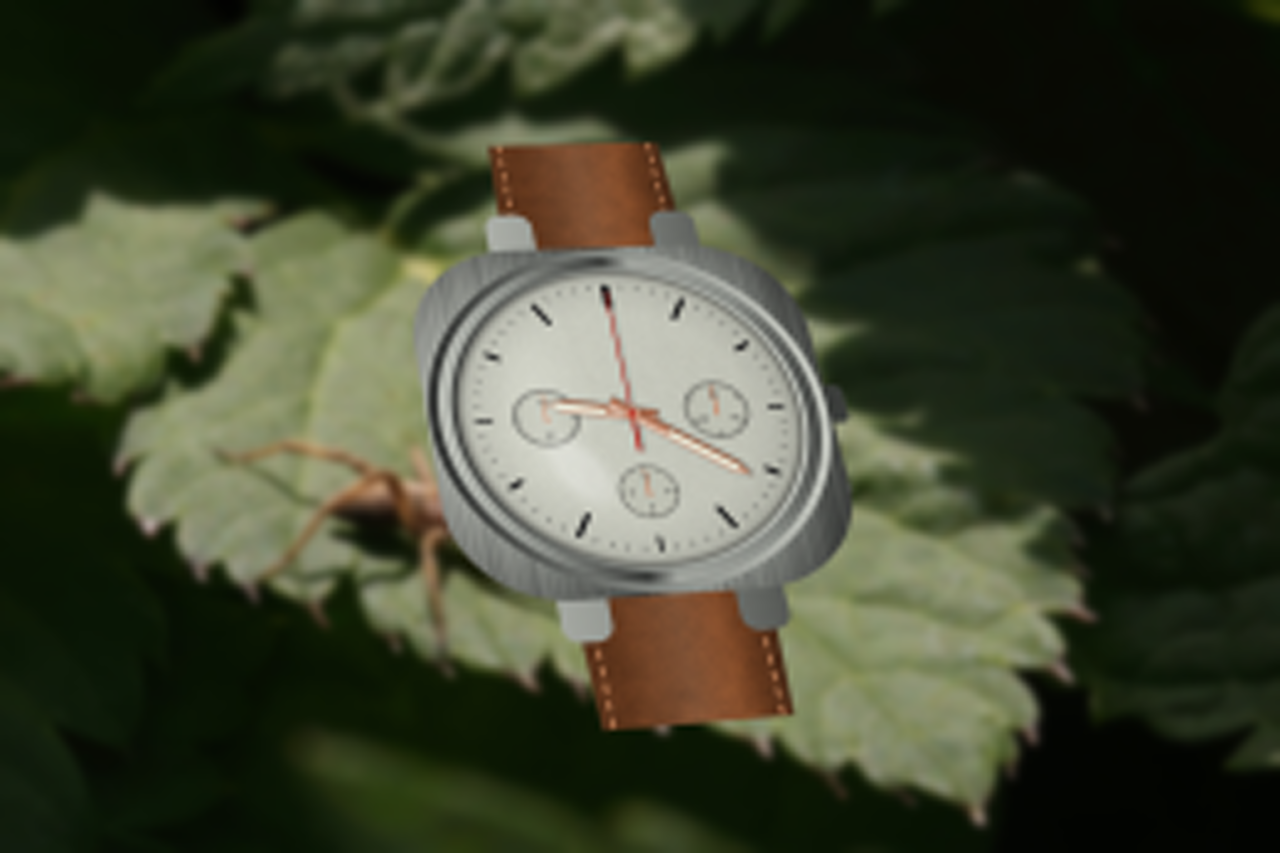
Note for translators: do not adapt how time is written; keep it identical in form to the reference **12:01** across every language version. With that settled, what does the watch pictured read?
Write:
**9:21**
